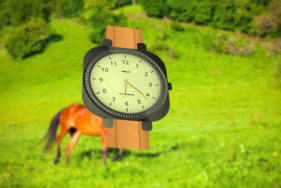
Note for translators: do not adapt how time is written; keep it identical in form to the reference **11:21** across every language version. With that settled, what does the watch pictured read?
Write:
**6:22**
